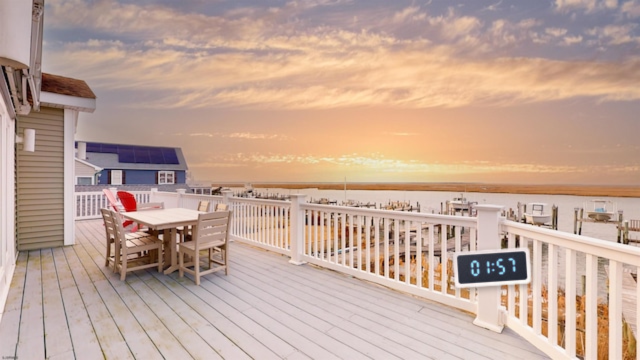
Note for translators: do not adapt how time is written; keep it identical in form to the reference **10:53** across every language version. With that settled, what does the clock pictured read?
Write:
**1:57**
